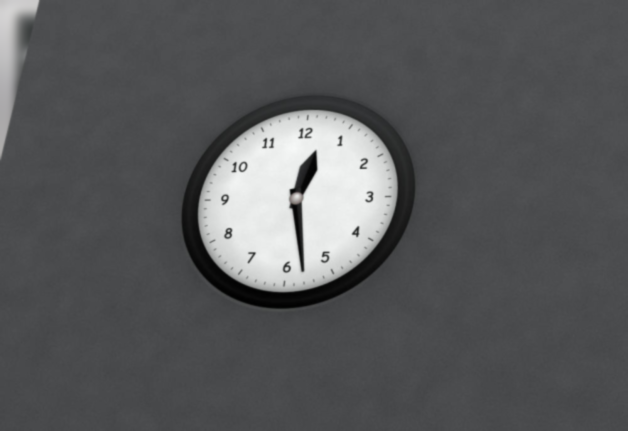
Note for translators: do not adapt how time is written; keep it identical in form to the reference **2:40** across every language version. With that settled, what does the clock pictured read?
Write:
**12:28**
